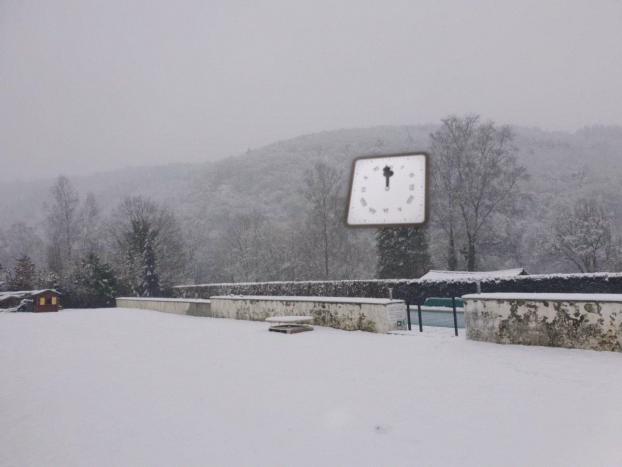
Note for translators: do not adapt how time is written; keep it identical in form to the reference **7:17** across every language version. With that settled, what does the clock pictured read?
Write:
**11:59**
